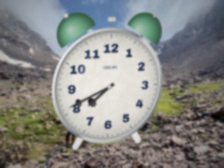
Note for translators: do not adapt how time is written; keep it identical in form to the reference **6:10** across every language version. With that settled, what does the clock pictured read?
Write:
**7:41**
